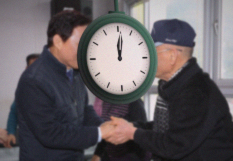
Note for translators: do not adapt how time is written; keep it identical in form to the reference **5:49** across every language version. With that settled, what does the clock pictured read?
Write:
**12:01**
